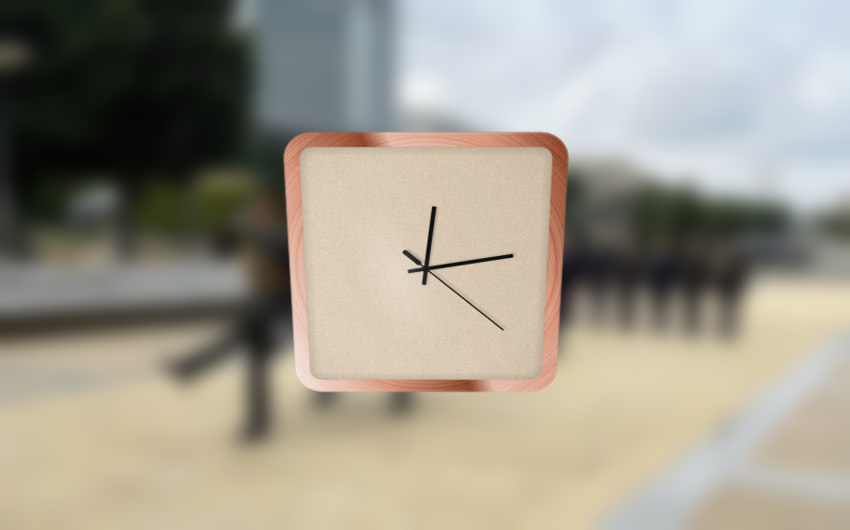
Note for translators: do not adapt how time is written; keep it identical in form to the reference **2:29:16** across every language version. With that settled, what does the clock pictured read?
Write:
**12:13:22**
